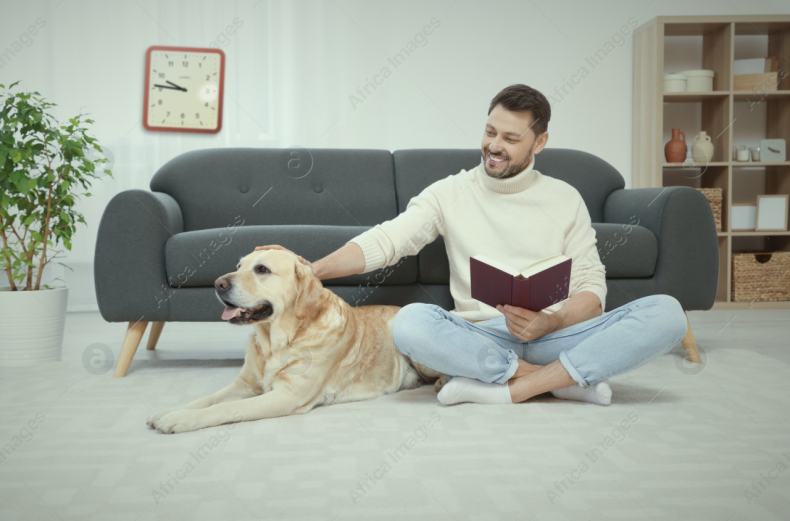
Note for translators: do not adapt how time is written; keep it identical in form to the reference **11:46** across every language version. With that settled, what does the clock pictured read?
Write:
**9:46**
